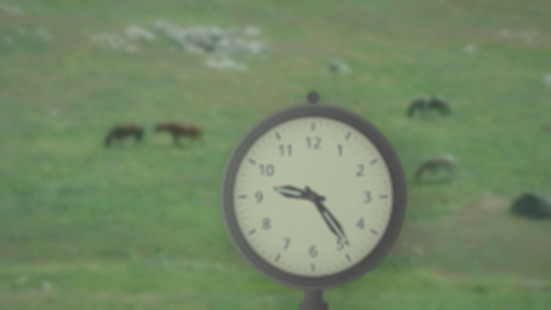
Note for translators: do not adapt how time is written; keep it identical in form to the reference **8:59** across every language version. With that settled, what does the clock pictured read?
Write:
**9:24**
